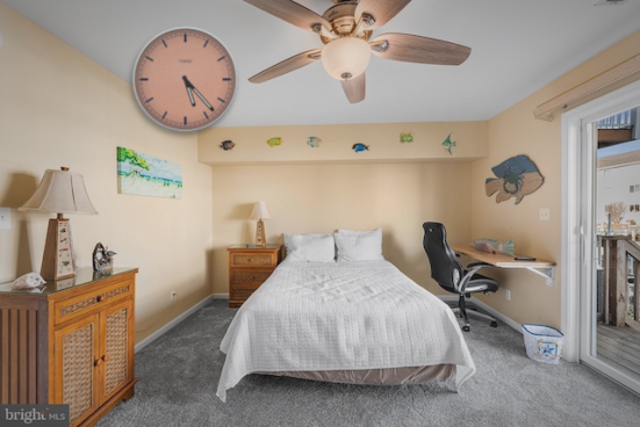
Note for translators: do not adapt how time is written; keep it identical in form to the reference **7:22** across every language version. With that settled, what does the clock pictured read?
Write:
**5:23**
